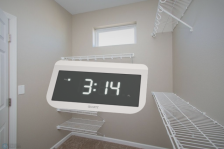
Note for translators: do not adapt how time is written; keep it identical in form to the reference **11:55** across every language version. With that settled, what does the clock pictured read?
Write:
**3:14**
